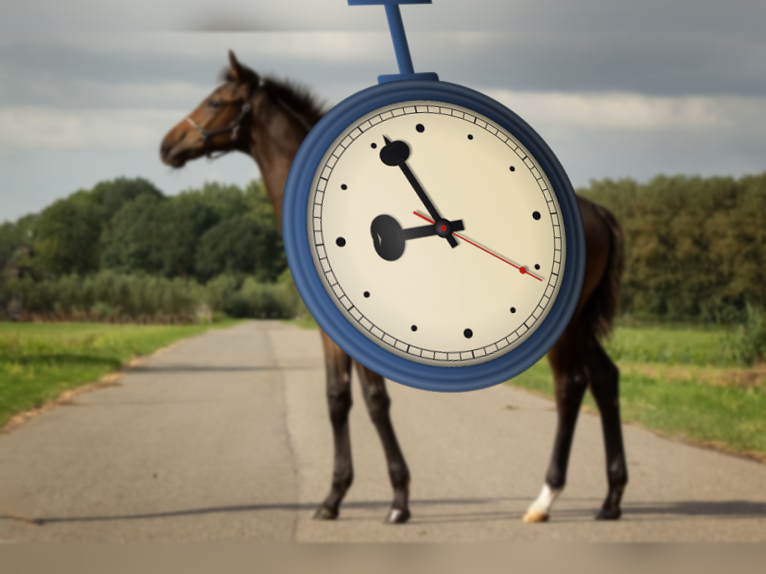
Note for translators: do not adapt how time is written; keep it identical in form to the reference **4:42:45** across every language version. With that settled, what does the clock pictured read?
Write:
**8:56:21**
